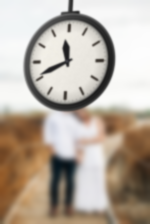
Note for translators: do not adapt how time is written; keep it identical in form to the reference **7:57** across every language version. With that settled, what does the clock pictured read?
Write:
**11:41**
